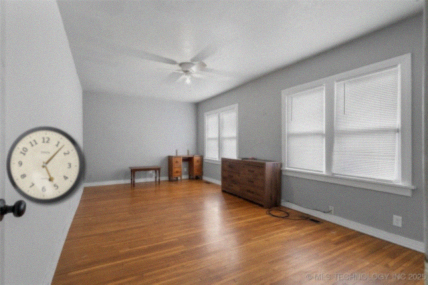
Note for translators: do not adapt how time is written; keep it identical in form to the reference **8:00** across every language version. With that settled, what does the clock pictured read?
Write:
**5:07**
